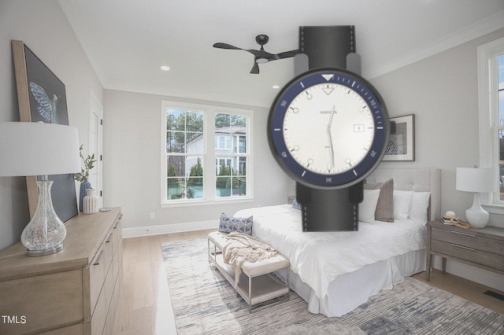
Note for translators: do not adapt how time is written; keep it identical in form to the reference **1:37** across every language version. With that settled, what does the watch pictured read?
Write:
**12:29**
